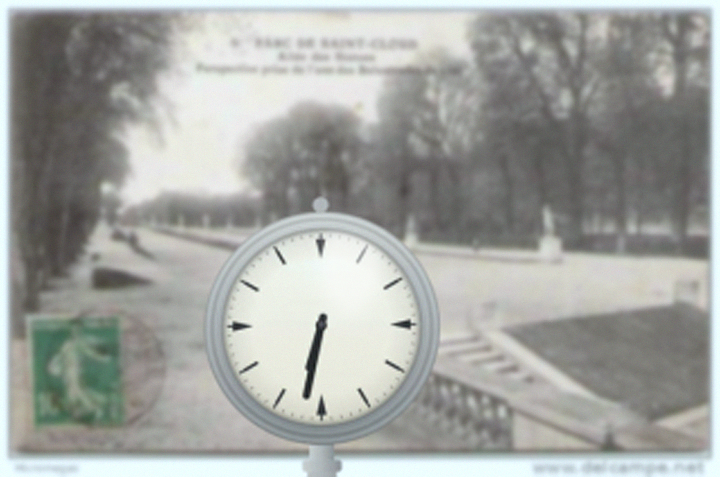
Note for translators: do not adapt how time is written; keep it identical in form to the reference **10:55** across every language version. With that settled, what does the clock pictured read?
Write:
**6:32**
